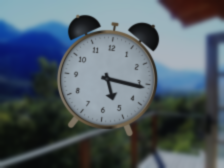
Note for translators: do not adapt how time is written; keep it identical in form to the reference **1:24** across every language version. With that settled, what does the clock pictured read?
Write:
**5:16**
